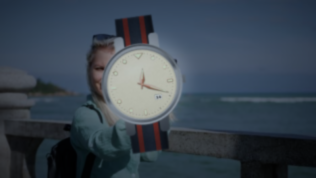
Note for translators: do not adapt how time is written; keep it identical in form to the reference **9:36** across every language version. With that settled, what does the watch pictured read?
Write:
**12:19**
